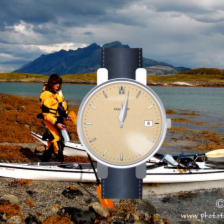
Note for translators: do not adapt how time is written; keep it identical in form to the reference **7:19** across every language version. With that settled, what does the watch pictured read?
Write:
**12:02**
